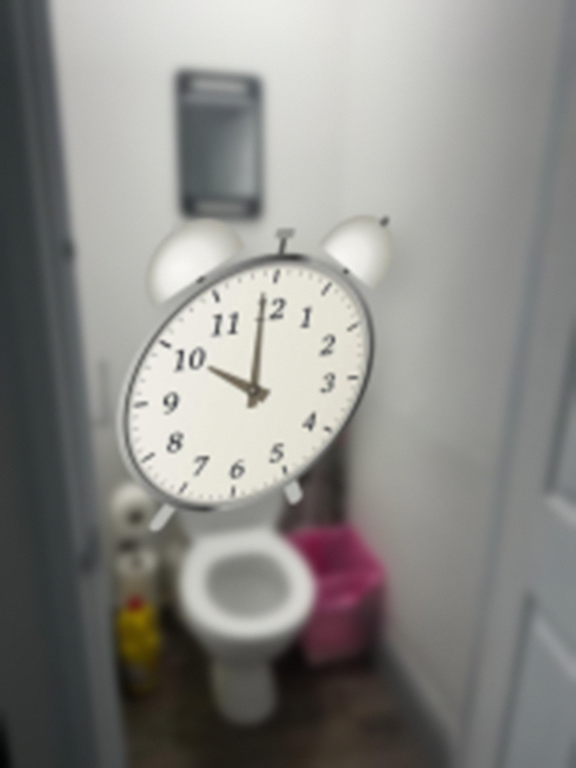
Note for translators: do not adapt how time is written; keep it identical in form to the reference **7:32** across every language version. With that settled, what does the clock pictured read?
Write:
**9:59**
